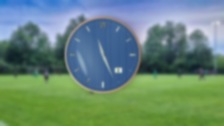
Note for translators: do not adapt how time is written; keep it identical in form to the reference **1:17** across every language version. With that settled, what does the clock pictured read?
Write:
**11:26**
